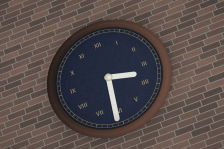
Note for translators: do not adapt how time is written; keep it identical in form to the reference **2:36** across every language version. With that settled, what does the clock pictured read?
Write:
**3:31**
